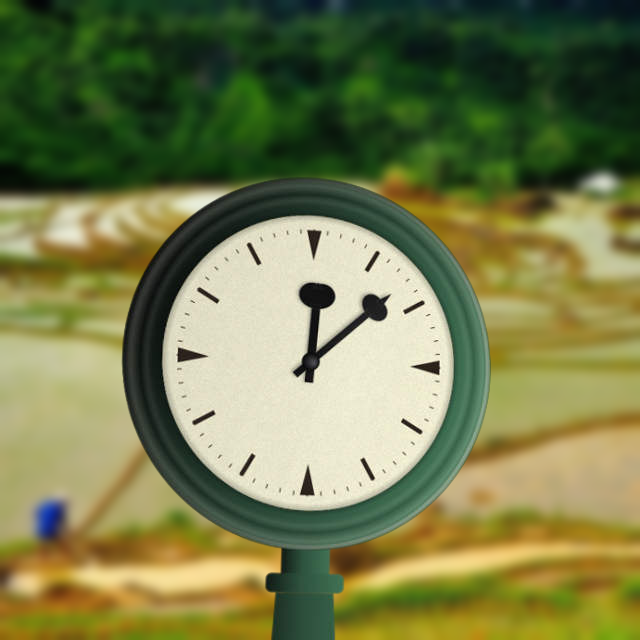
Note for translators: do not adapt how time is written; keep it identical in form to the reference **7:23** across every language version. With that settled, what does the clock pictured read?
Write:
**12:08**
